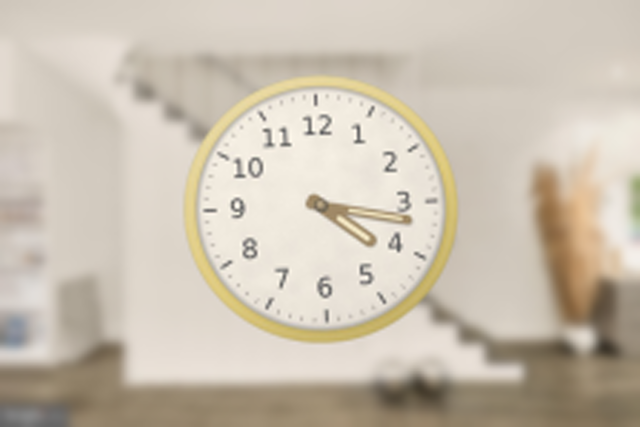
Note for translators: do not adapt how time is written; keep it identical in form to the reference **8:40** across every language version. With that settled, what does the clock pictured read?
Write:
**4:17**
